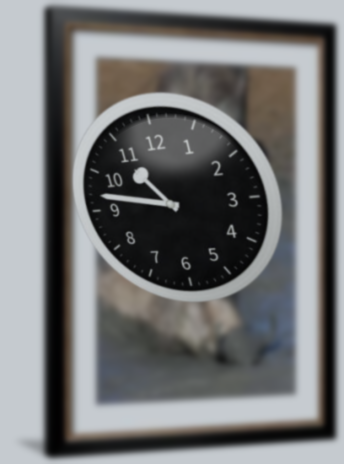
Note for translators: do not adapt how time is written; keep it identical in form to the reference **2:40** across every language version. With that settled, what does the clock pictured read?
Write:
**10:47**
